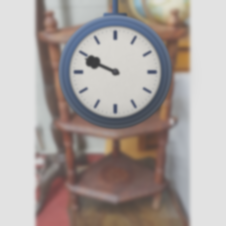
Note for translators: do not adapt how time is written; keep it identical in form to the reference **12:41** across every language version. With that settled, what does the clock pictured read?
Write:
**9:49**
